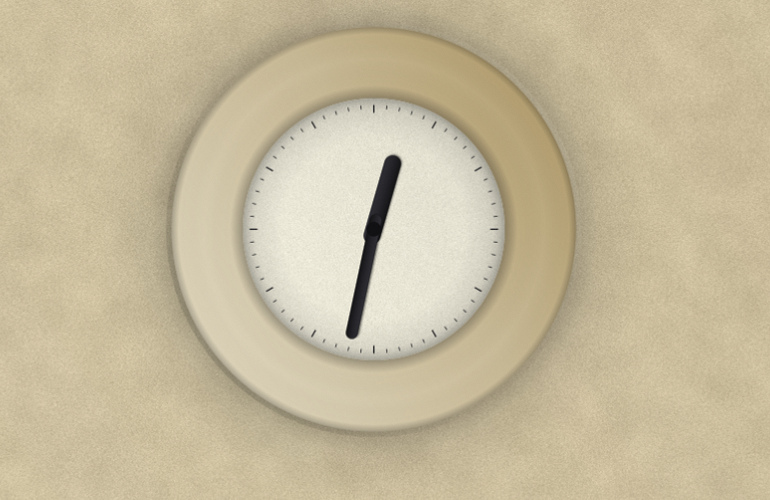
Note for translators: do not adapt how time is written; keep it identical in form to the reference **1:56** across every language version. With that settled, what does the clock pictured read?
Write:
**12:32**
